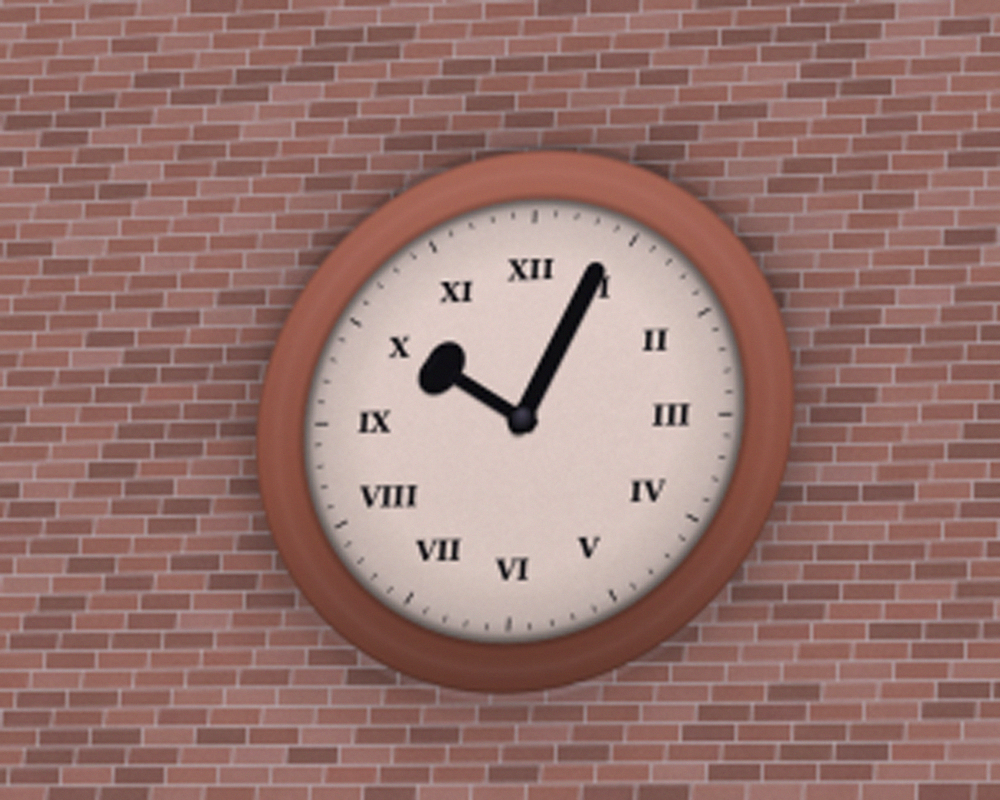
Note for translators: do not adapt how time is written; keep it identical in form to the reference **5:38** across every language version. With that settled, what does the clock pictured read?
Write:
**10:04**
